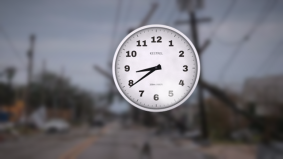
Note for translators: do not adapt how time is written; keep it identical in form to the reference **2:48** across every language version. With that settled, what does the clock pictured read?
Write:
**8:39**
